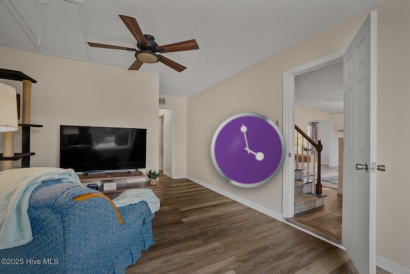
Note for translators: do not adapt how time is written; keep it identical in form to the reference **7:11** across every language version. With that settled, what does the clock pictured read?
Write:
**3:58**
